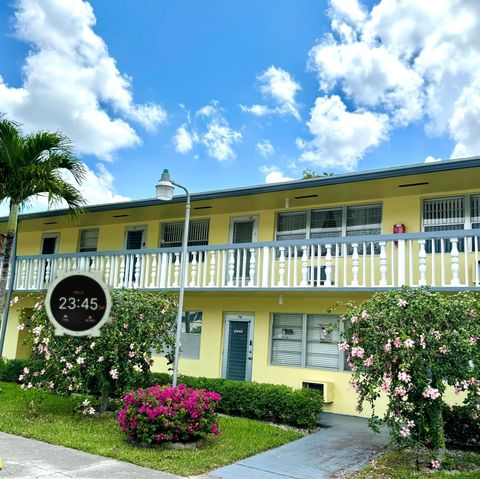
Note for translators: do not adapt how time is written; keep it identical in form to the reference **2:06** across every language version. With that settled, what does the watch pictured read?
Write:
**23:45**
